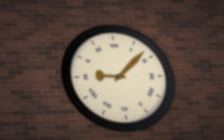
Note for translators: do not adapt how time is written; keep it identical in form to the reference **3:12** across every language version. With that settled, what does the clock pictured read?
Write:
**9:08**
